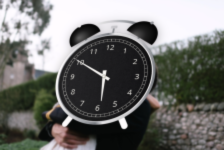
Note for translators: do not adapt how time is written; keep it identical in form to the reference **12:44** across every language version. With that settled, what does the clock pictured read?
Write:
**5:50**
